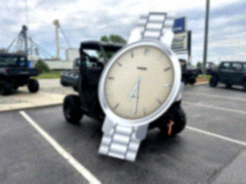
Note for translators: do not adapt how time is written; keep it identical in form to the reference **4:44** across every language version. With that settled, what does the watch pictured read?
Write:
**6:28**
